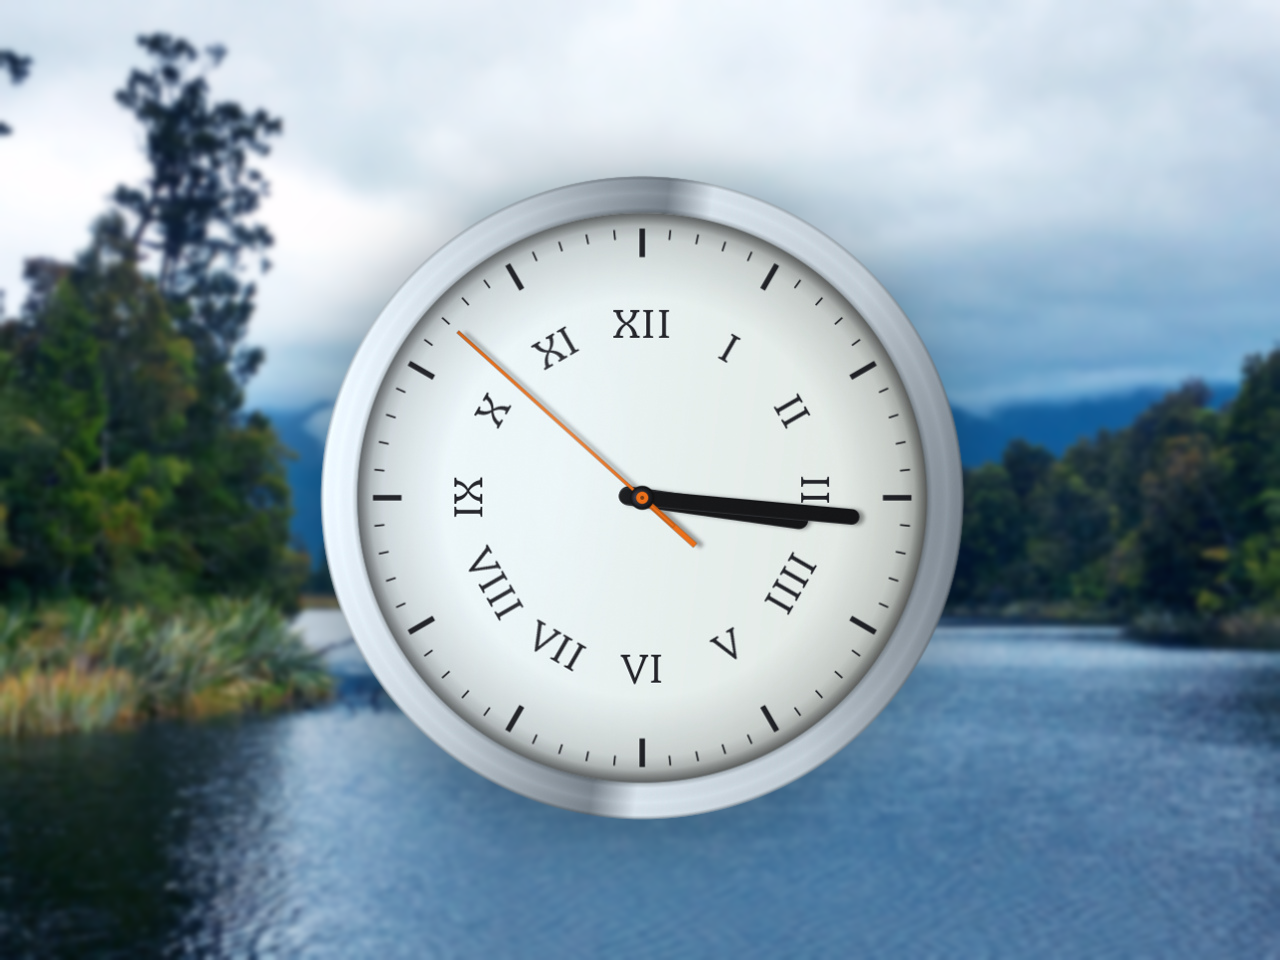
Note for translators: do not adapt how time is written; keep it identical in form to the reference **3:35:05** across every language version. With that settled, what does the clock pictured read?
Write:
**3:15:52**
